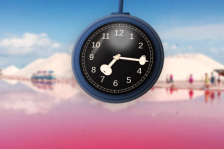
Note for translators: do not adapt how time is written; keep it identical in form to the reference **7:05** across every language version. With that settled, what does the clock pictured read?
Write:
**7:16**
